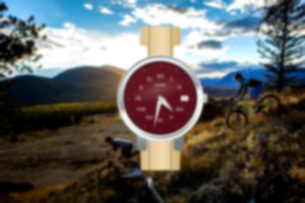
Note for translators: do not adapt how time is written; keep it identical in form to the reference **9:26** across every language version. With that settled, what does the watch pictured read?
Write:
**4:32**
